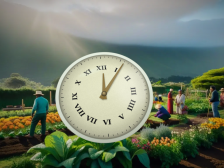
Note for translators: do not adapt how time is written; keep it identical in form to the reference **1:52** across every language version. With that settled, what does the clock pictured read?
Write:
**12:06**
